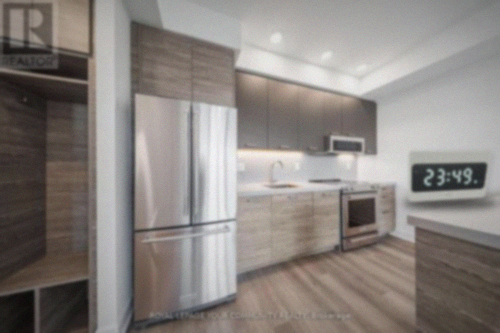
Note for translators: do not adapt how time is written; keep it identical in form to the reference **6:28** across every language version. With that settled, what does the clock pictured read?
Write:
**23:49**
